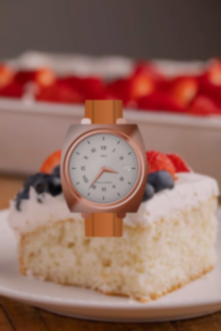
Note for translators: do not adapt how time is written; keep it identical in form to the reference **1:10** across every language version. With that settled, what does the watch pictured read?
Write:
**3:36**
